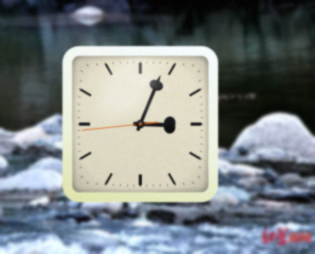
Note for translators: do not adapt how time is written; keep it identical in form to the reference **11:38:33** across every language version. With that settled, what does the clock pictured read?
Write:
**3:03:44**
